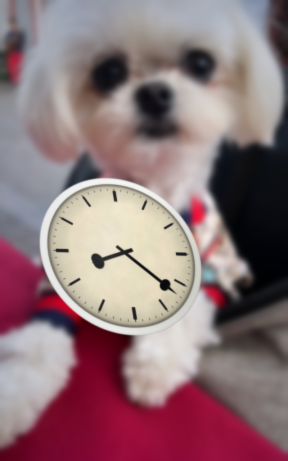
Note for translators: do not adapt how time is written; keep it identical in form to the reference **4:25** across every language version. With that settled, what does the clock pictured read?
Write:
**8:22**
